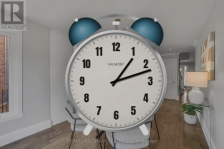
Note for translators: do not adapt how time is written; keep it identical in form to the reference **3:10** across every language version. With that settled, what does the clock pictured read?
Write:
**1:12**
